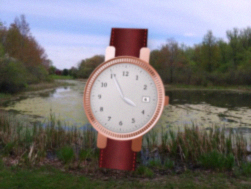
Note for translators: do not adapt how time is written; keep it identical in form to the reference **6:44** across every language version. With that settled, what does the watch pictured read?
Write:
**3:55**
